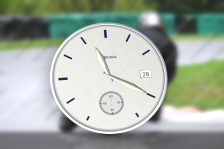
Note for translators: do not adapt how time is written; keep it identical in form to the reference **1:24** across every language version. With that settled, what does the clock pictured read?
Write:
**11:20**
